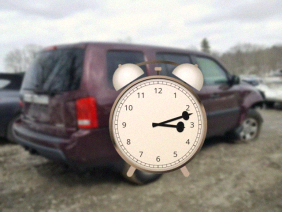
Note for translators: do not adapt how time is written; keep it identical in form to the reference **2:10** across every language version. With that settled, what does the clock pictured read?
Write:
**3:12**
